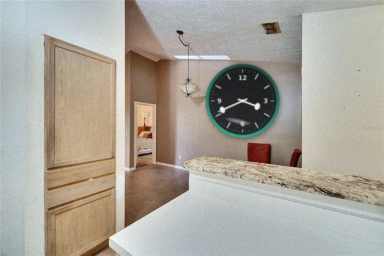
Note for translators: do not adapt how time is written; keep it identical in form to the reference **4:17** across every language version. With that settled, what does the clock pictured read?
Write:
**3:41**
